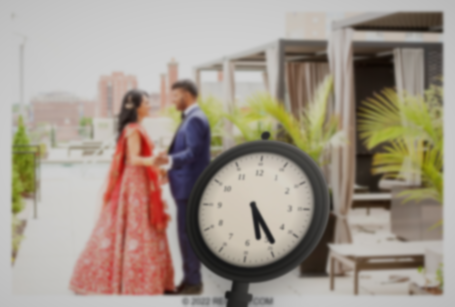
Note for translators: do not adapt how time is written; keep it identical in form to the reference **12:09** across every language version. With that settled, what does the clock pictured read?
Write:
**5:24**
